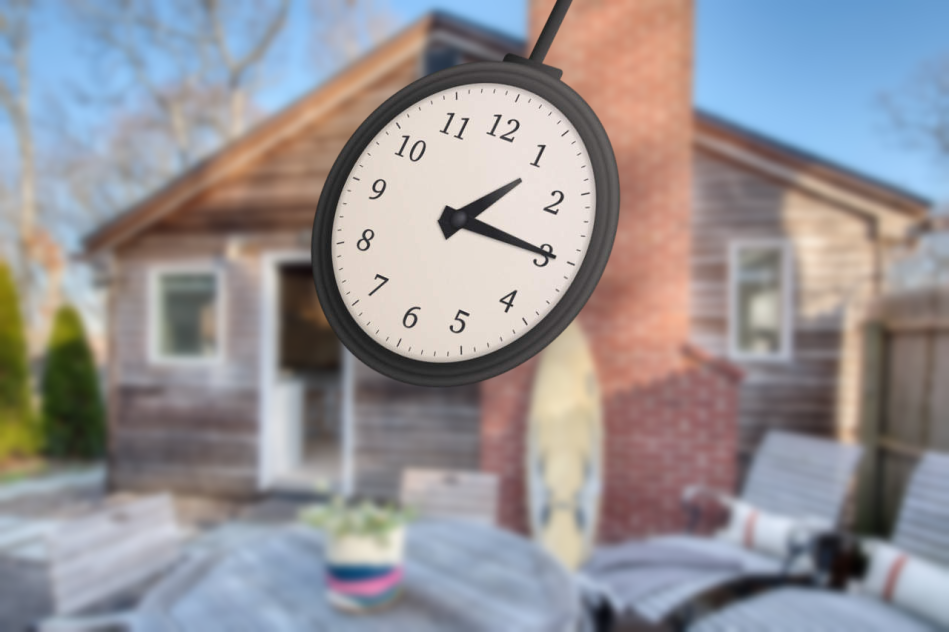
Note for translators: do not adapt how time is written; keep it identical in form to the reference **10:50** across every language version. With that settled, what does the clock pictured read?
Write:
**1:15**
